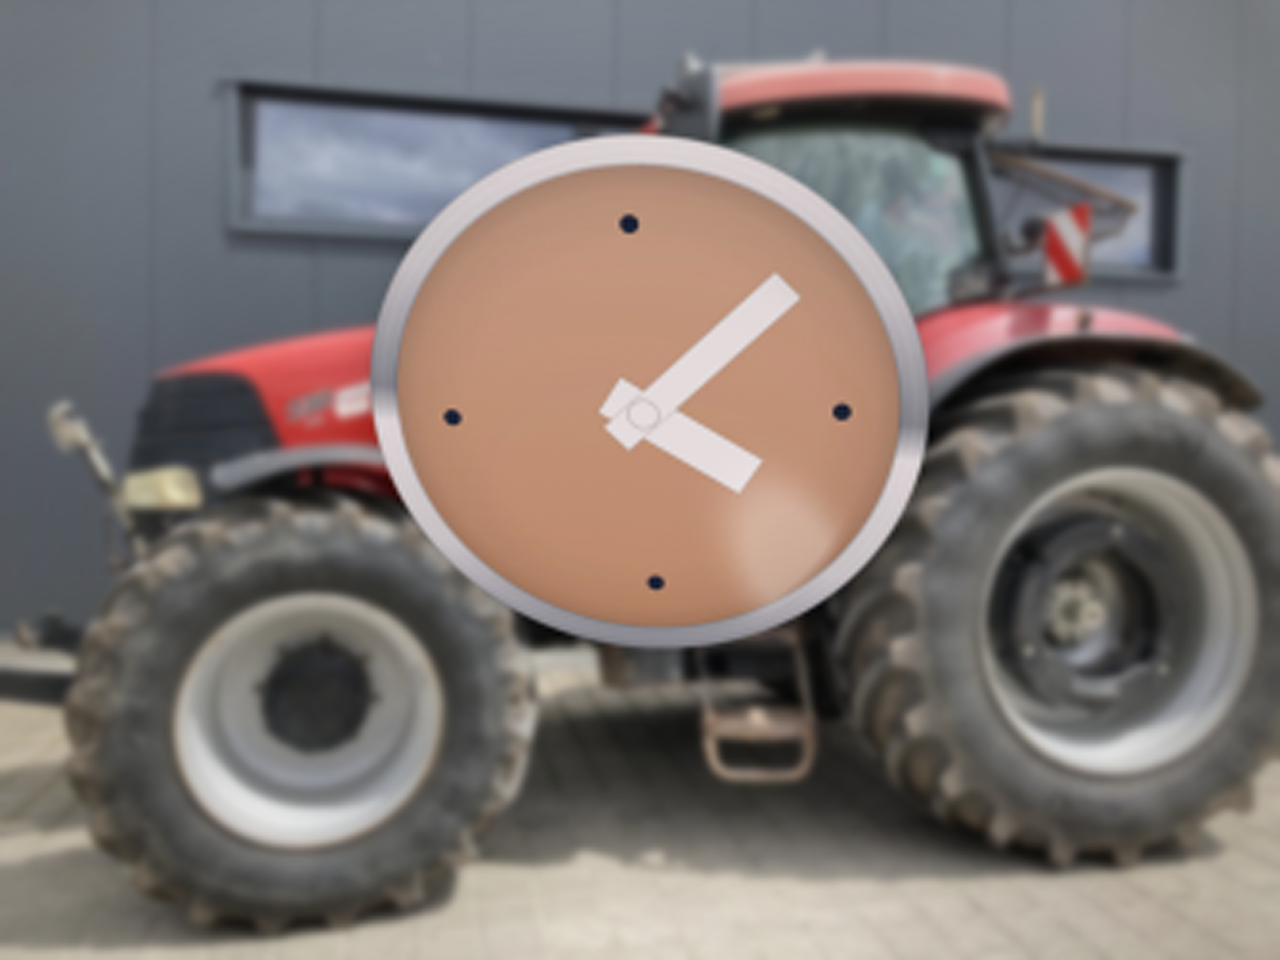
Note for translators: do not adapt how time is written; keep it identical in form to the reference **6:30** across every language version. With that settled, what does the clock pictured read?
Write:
**4:08**
